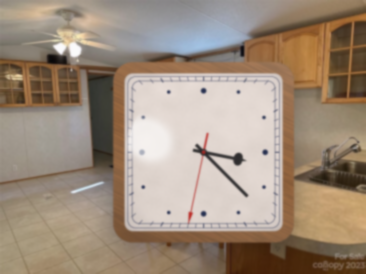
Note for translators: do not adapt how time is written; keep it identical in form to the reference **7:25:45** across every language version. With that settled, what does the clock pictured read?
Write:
**3:22:32**
